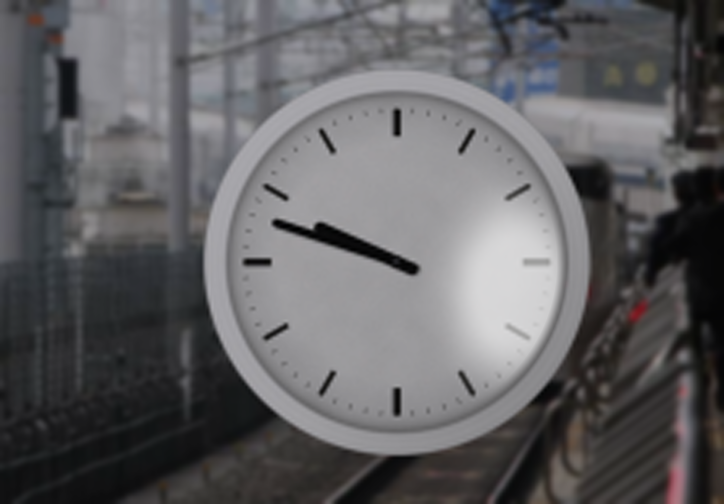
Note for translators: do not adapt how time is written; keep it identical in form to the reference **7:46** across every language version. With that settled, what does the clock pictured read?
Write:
**9:48**
